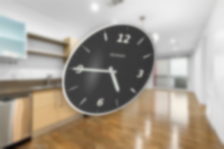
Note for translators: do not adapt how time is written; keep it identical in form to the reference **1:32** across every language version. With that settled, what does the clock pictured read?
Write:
**4:45**
